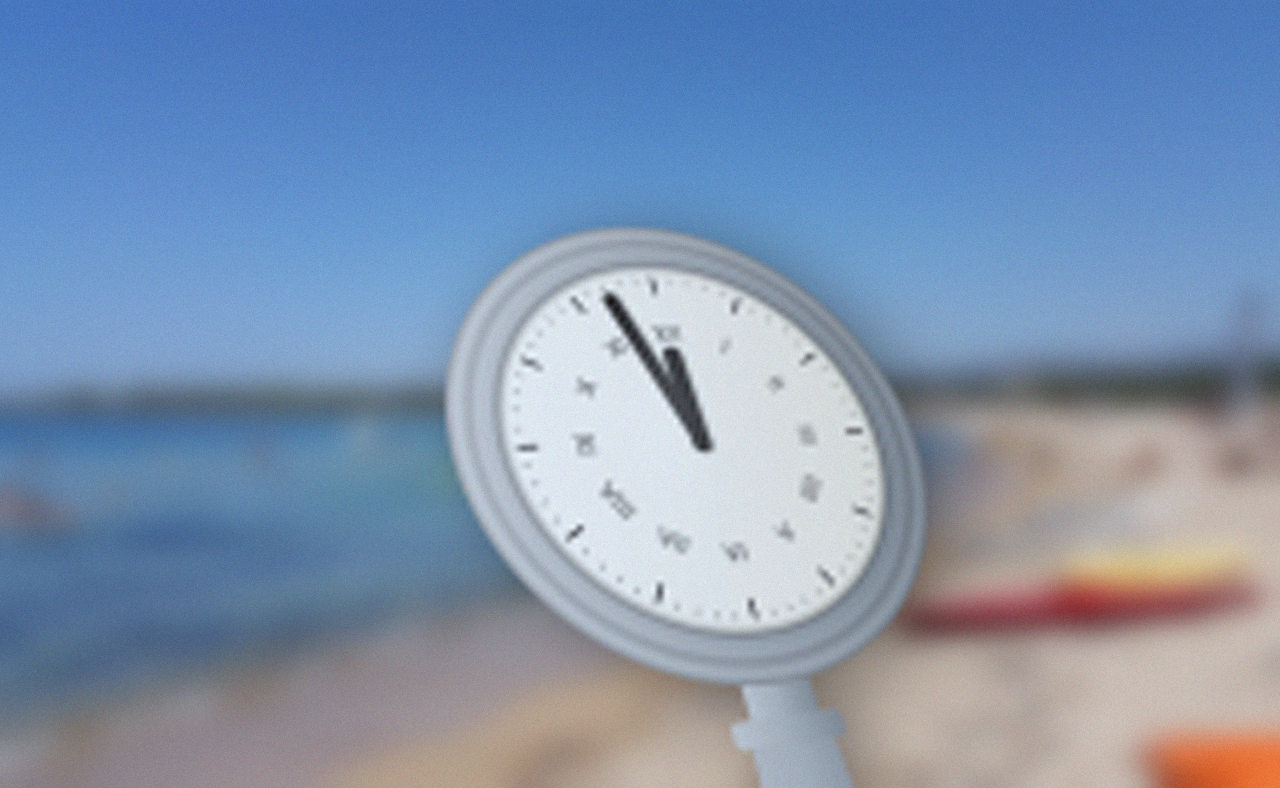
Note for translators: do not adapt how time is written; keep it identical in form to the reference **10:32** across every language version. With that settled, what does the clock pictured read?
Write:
**11:57**
